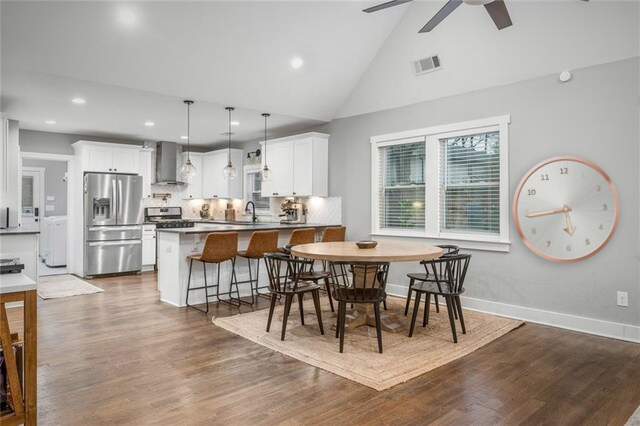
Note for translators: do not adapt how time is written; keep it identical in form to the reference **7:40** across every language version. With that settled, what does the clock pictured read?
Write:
**5:44**
